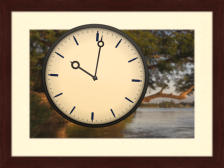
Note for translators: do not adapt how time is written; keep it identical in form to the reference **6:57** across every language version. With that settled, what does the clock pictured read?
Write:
**10:01**
